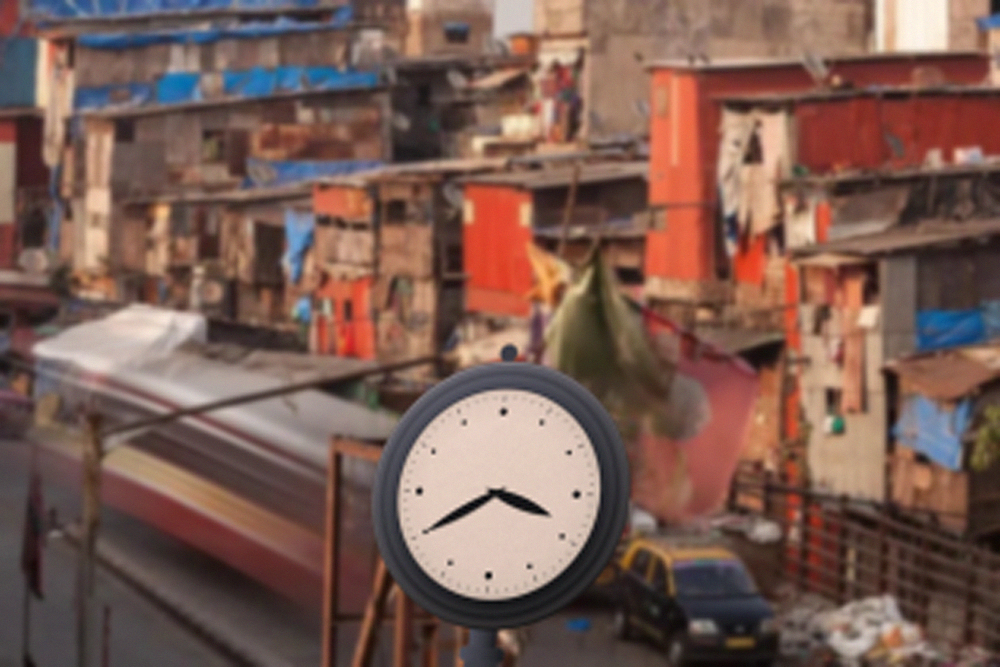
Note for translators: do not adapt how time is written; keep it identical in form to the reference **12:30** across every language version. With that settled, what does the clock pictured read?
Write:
**3:40**
